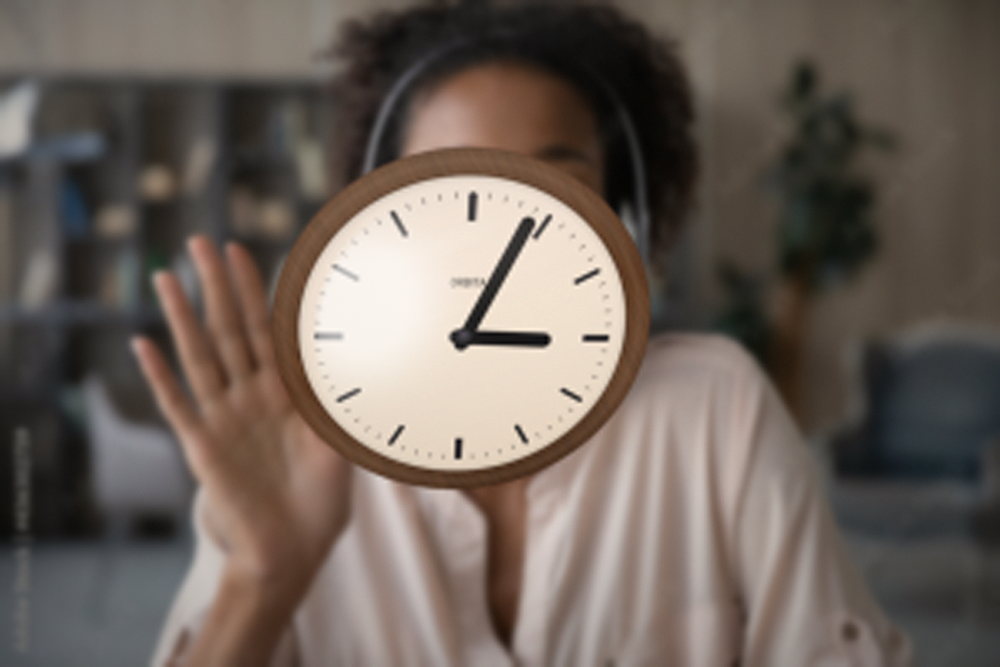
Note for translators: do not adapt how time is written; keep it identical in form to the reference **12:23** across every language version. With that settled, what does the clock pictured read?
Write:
**3:04**
